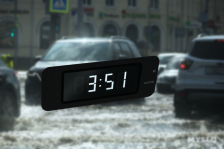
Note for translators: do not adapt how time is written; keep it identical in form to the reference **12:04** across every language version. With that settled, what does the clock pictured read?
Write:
**3:51**
